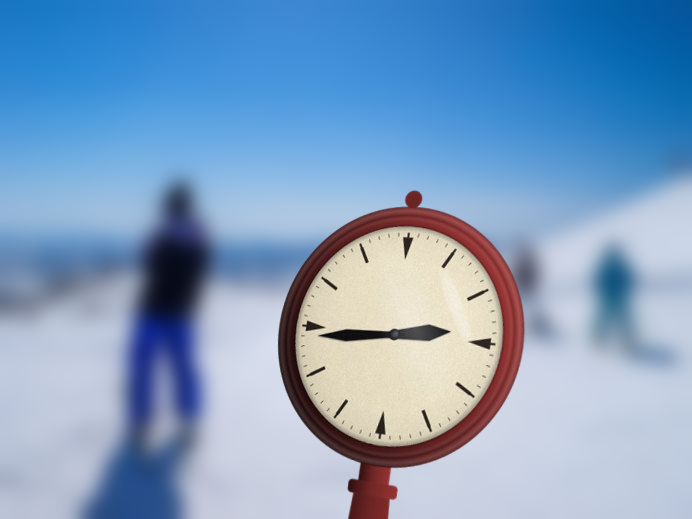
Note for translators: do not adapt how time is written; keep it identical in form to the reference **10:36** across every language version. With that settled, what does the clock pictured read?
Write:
**2:44**
